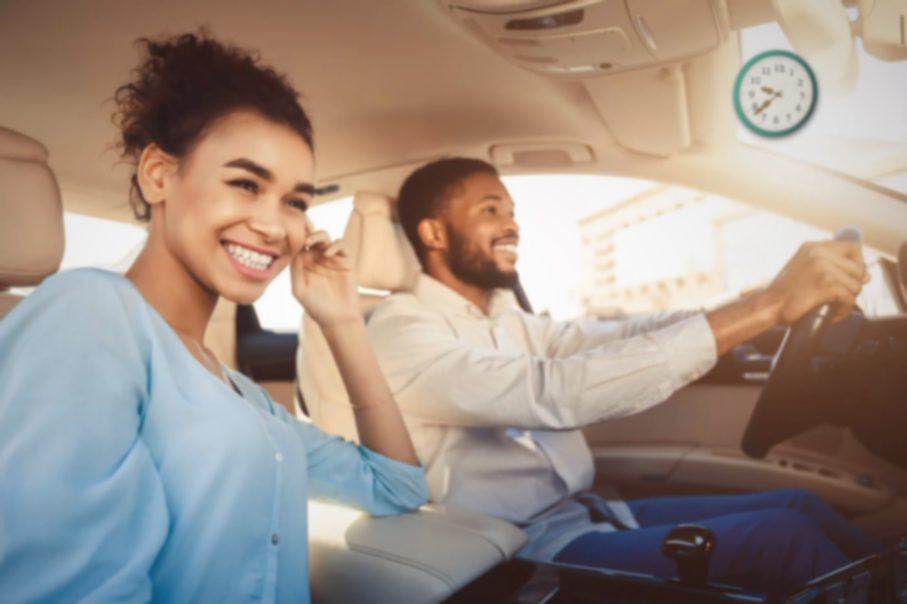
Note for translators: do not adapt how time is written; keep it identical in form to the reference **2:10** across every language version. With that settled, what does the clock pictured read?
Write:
**9:38**
